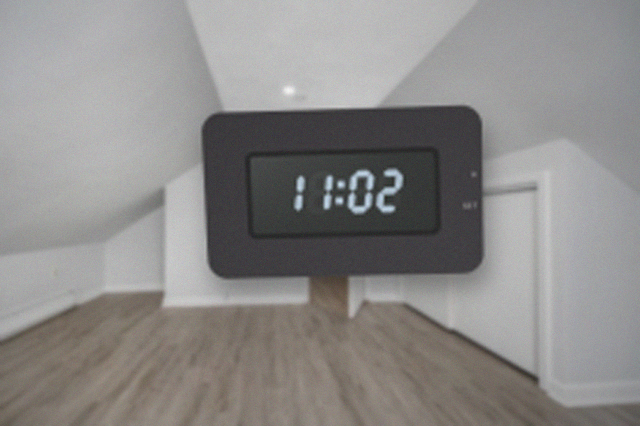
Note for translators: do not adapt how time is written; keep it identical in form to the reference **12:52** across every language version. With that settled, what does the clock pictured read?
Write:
**11:02**
